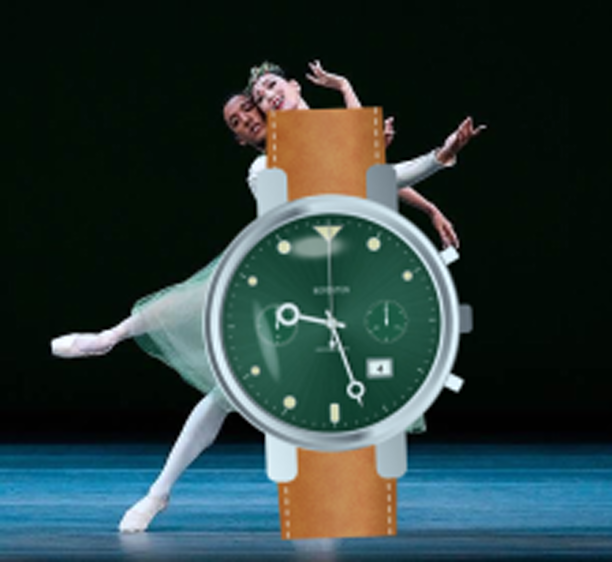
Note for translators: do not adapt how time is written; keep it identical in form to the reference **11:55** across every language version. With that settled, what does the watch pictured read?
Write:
**9:27**
